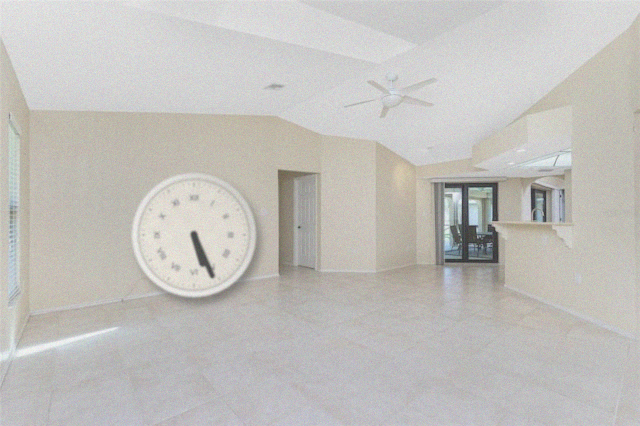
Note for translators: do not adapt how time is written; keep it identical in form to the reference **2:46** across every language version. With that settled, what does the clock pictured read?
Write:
**5:26**
